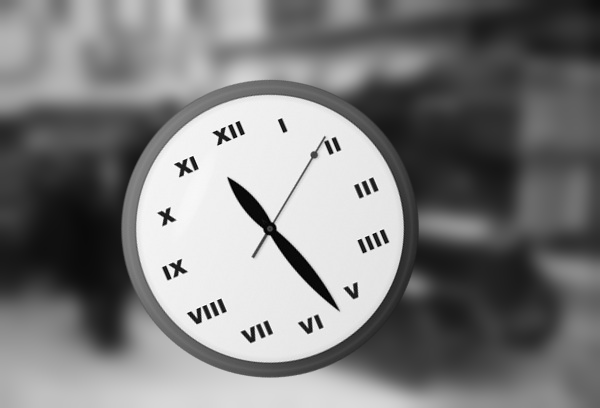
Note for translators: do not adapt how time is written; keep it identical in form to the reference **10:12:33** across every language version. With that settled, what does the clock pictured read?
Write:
**11:27:09**
